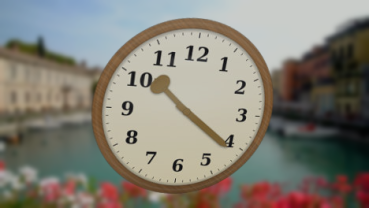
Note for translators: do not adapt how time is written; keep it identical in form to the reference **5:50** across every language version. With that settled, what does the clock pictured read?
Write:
**10:21**
